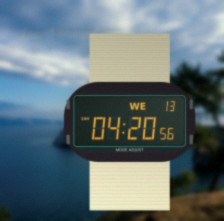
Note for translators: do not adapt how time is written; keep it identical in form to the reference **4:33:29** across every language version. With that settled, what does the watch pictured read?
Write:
**4:20:56**
